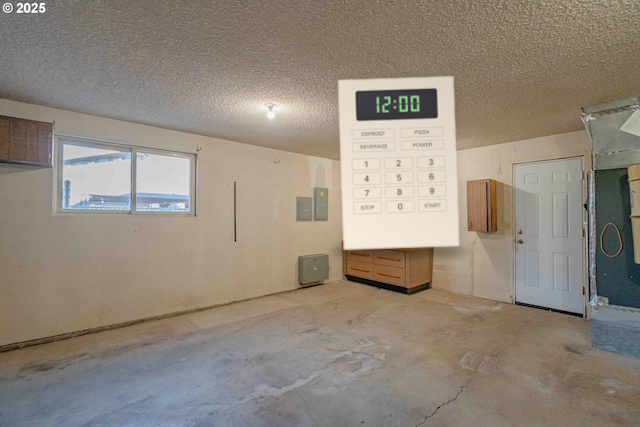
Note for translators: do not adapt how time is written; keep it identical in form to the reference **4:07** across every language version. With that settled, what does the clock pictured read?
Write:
**12:00**
